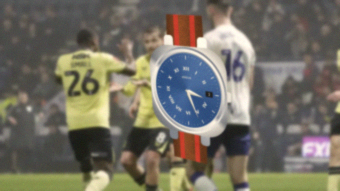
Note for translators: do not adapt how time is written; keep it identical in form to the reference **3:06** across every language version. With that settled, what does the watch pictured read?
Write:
**3:26**
